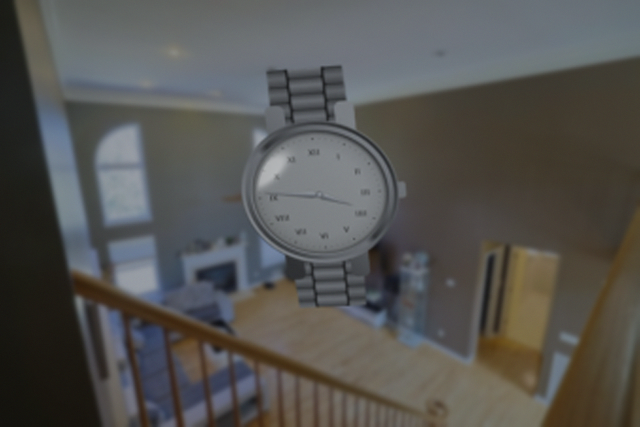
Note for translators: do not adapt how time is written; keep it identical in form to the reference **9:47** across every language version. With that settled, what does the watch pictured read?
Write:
**3:46**
